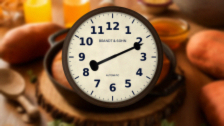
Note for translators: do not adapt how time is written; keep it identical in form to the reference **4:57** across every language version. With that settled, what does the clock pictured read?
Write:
**8:11**
